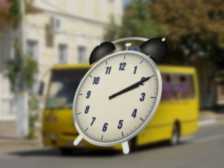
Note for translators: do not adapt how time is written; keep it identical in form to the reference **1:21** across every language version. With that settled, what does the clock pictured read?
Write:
**2:10**
